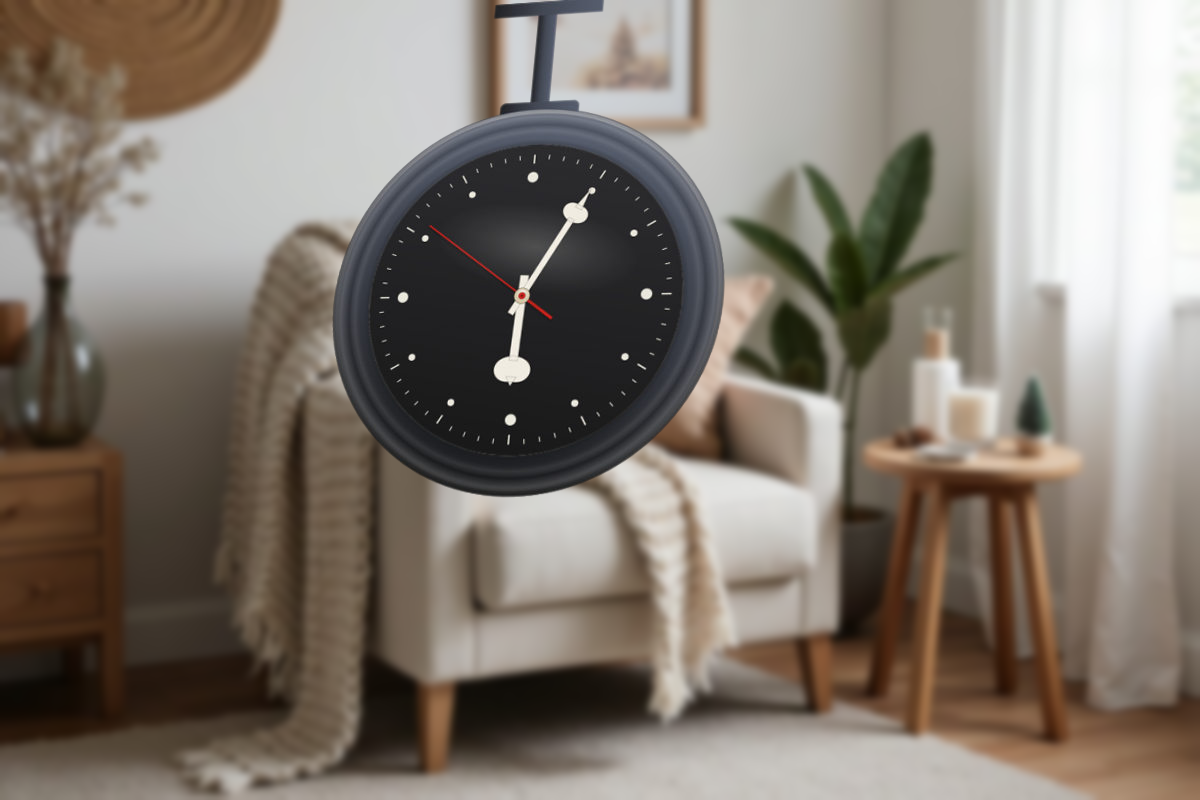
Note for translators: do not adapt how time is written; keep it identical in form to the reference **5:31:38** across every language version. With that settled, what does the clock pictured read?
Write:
**6:04:51**
